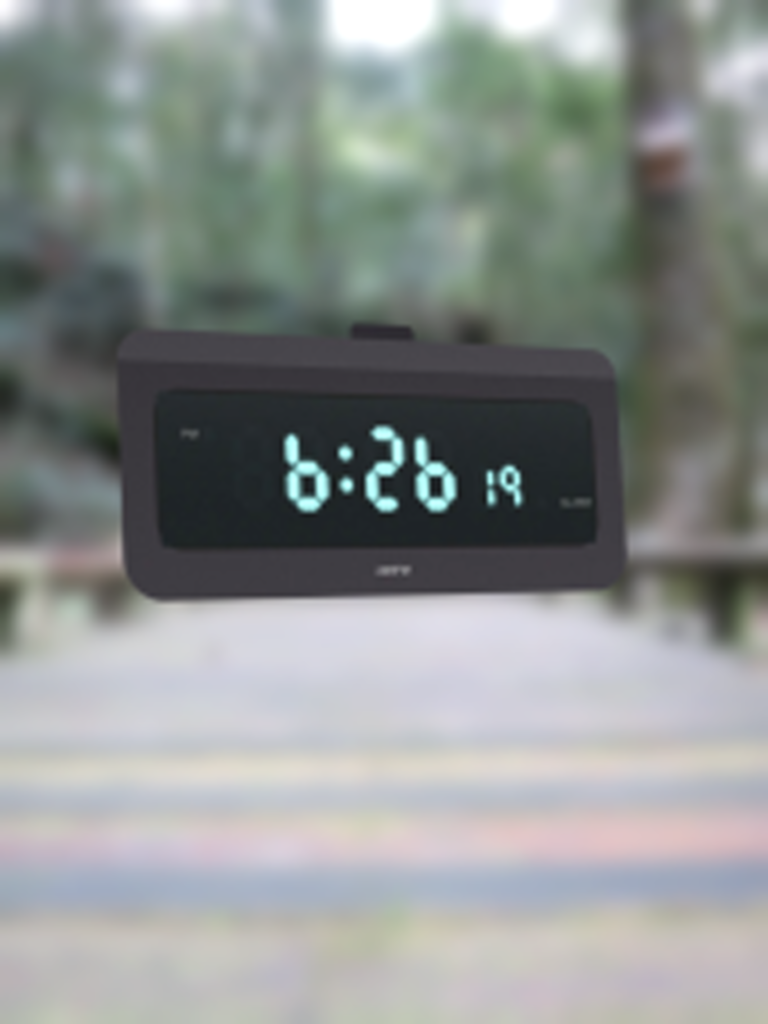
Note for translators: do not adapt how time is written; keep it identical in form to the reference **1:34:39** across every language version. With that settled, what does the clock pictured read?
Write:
**6:26:19**
